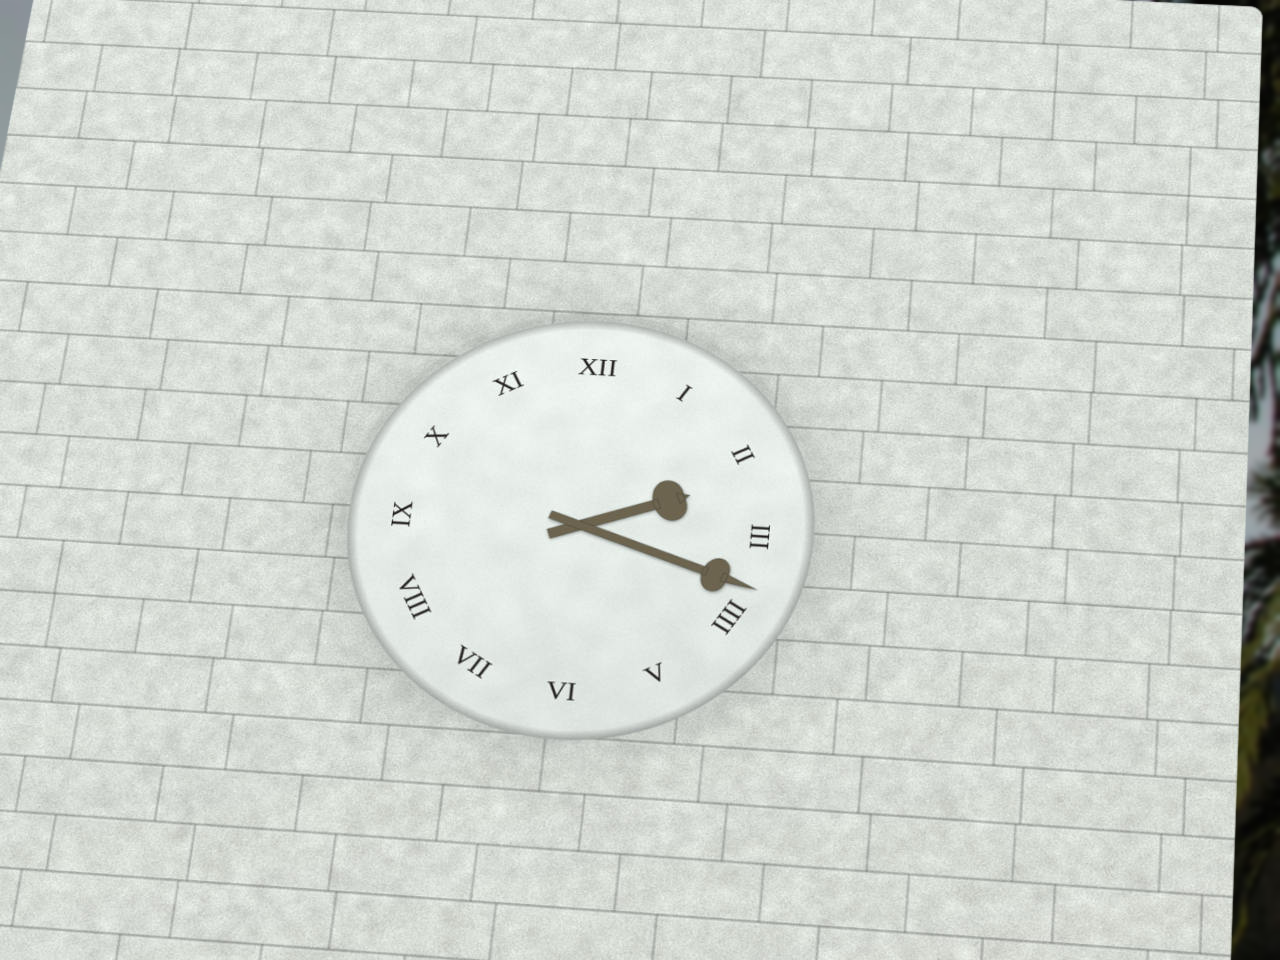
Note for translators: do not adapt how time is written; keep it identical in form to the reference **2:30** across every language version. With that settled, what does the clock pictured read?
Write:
**2:18**
